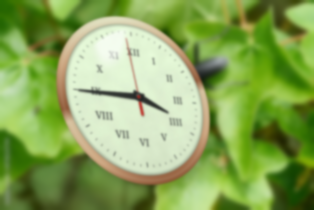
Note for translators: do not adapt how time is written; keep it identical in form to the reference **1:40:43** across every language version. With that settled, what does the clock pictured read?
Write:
**3:44:59**
